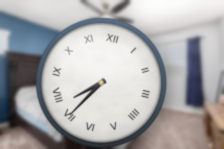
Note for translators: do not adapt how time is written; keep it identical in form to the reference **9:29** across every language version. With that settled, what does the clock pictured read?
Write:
**7:35**
